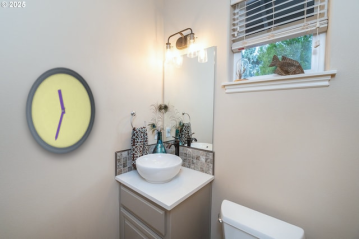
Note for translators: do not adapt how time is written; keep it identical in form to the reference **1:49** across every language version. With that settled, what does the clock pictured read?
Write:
**11:33**
